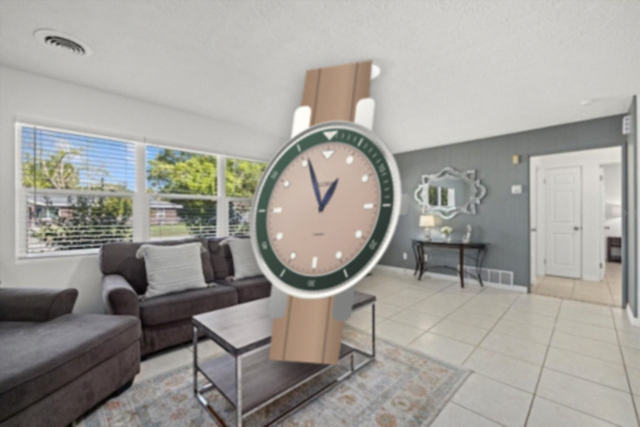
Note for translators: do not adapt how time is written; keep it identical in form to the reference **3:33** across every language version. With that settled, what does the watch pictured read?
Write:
**12:56**
